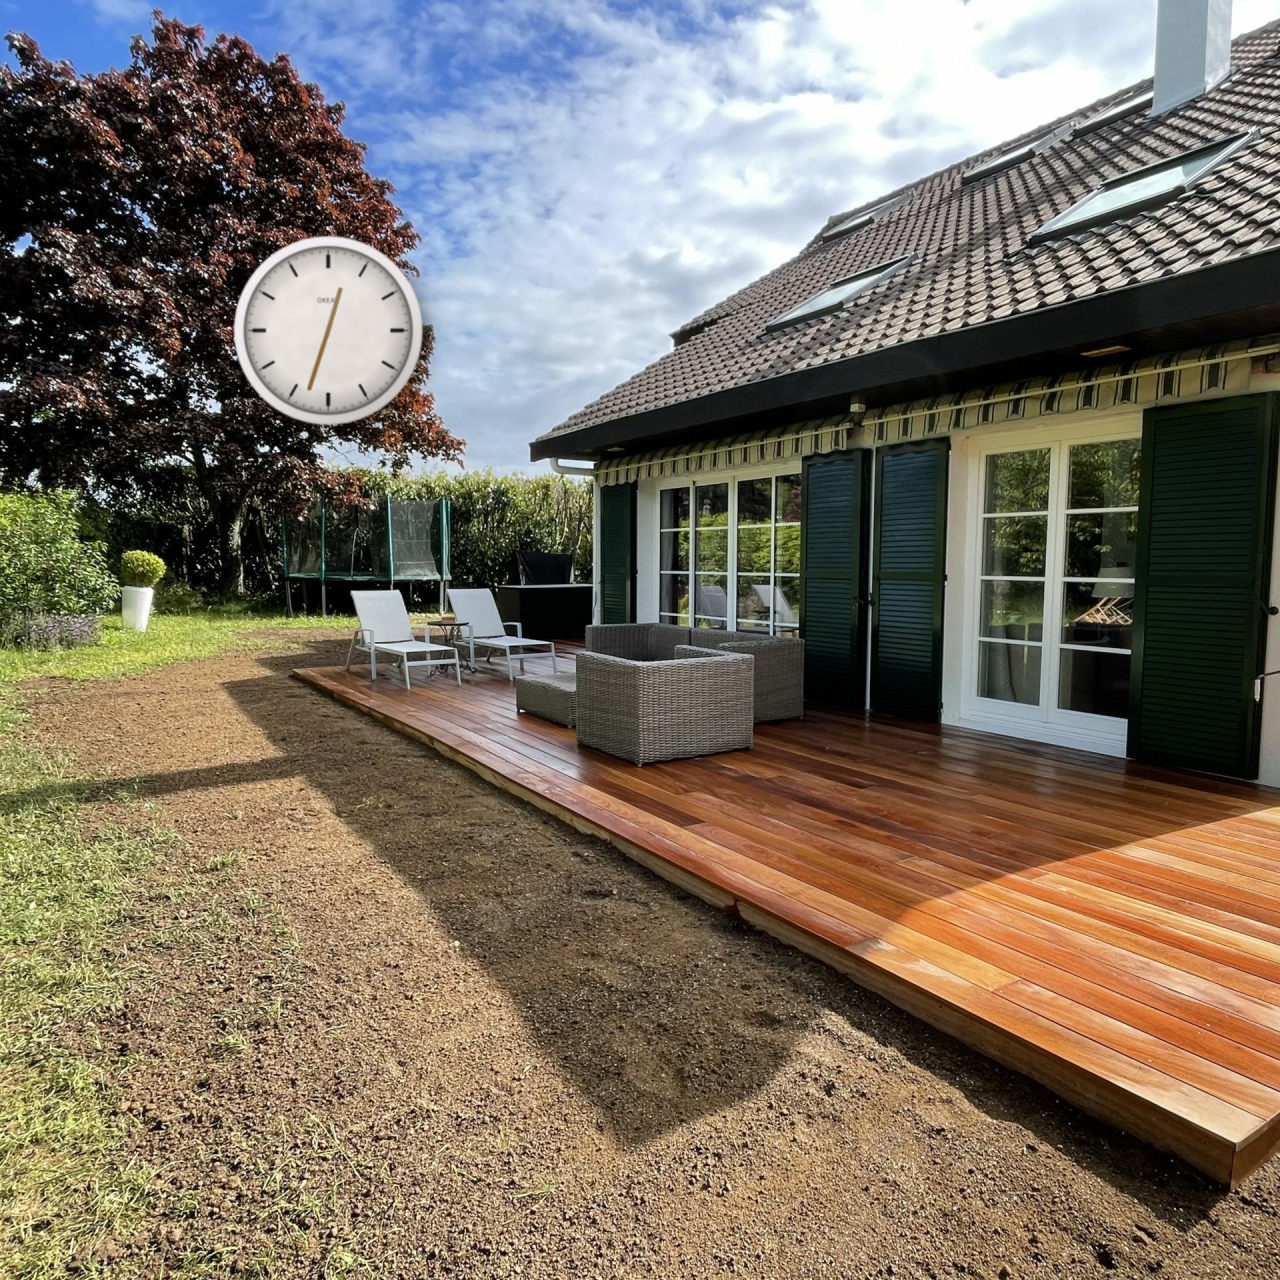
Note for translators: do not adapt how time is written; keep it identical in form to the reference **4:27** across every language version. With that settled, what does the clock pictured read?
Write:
**12:33**
